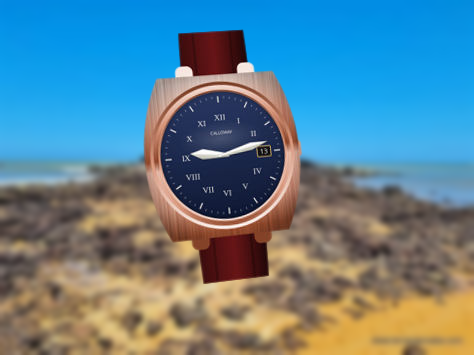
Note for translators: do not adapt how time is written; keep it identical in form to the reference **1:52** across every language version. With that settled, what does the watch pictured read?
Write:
**9:13**
